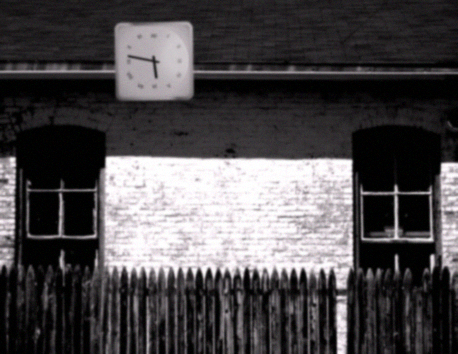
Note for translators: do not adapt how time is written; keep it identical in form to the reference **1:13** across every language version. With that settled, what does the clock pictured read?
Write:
**5:47**
